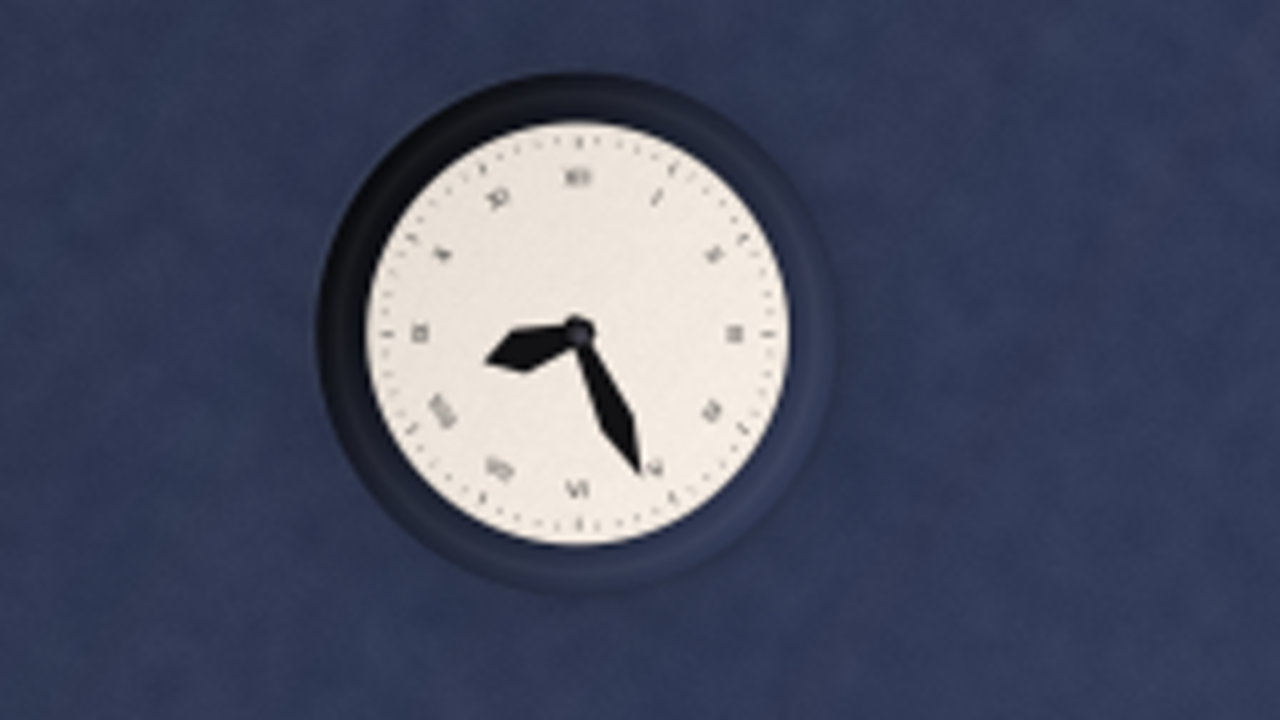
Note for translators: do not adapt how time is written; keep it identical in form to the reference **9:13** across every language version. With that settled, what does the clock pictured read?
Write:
**8:26**
